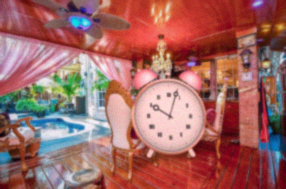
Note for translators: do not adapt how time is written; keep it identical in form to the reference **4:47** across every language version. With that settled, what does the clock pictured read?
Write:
**10:03**
